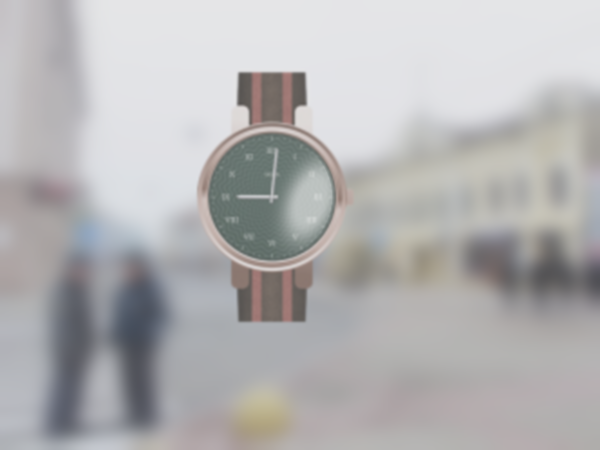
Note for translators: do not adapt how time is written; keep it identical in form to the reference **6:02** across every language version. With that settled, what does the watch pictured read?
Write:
**9:01**
